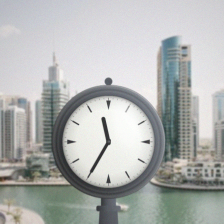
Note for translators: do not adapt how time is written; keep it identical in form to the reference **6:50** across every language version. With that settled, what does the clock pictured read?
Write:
**11:35**
